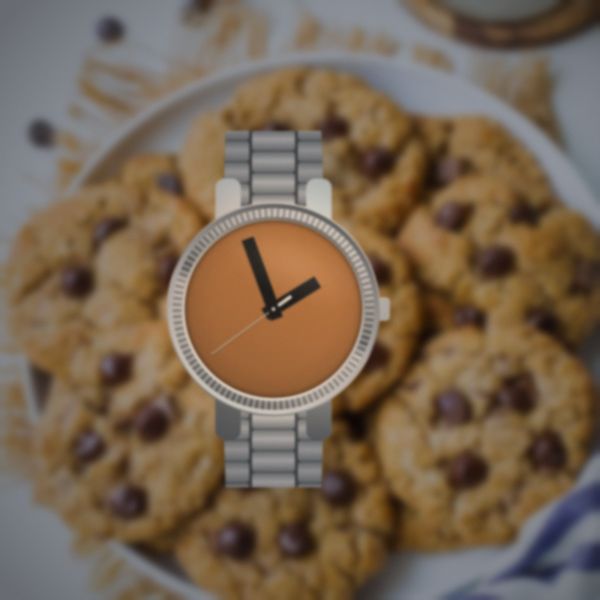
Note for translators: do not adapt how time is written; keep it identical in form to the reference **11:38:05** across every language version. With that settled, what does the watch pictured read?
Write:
**1:56:39**
